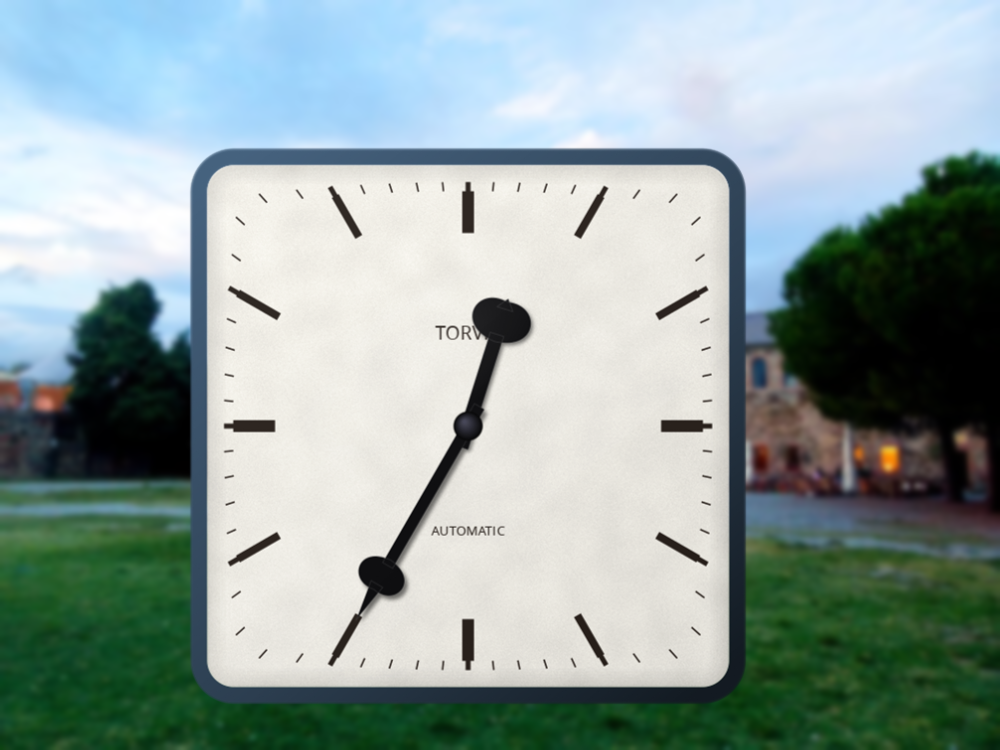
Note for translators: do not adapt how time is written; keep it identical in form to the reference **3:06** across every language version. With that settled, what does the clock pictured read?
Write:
**12:35**
